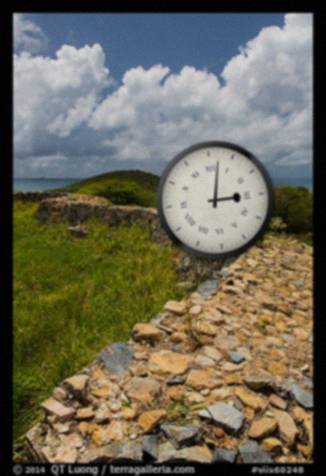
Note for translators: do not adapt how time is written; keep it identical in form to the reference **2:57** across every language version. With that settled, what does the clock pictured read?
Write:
**3:02**
